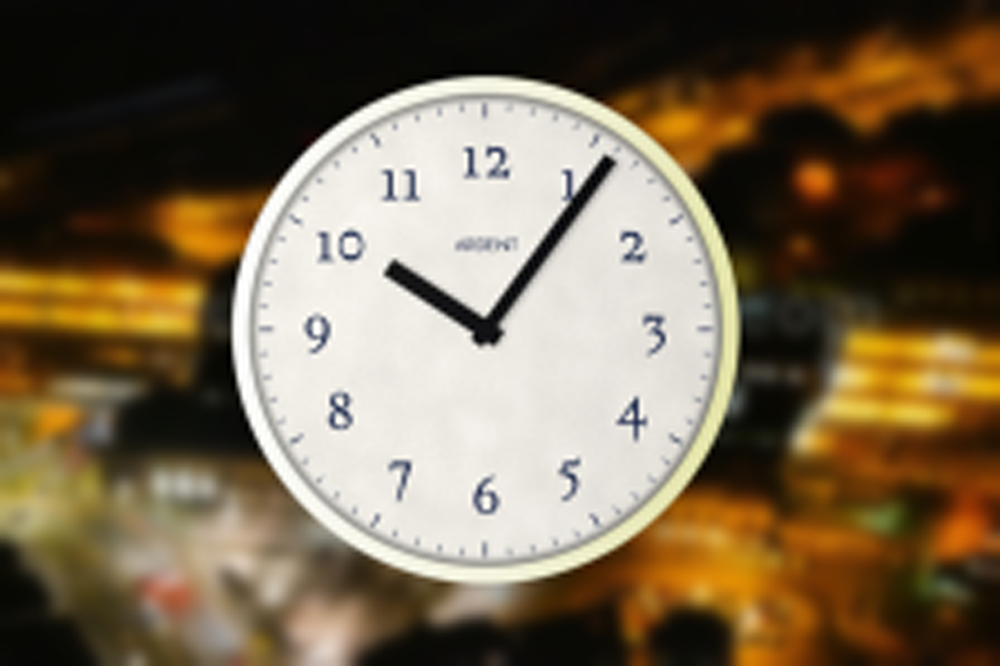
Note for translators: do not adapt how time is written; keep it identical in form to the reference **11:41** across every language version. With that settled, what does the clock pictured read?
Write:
**10:06**
